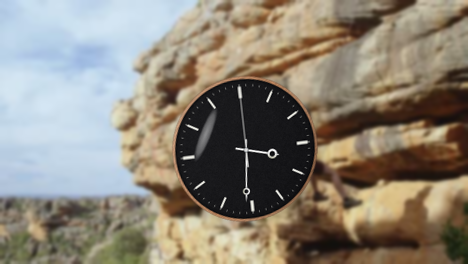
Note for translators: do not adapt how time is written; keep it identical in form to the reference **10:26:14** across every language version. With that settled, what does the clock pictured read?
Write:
**3:31:00**
